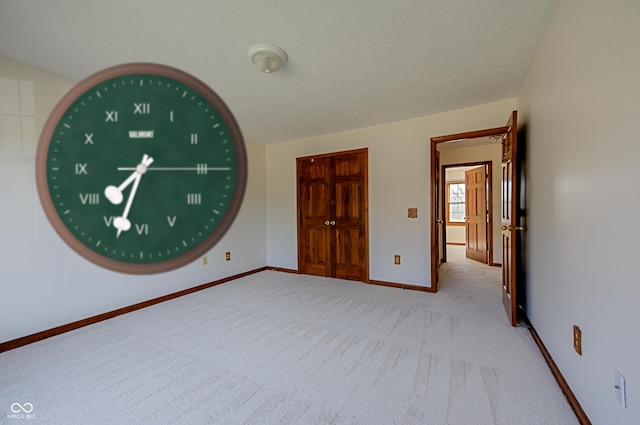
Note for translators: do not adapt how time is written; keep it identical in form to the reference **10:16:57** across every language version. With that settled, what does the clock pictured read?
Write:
**7:33:15**
